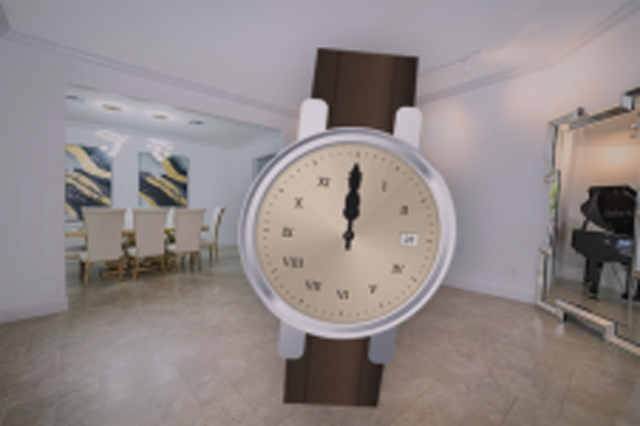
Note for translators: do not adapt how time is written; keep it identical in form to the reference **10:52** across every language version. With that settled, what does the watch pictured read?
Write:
**12:00**
